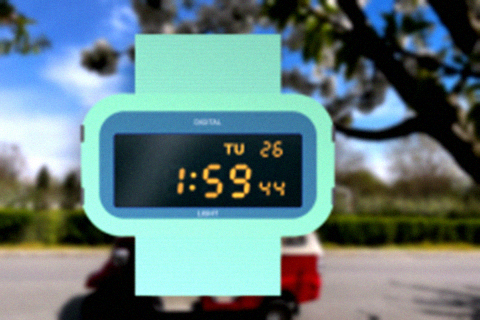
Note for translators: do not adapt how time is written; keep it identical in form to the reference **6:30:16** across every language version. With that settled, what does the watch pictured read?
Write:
**1:59:44**
